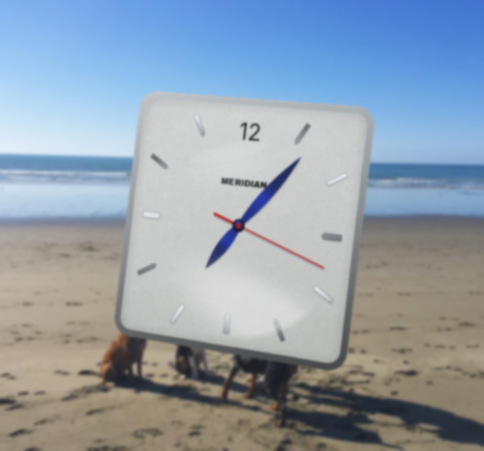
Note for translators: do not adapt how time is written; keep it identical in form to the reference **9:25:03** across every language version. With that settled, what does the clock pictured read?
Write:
**7:06:18**
